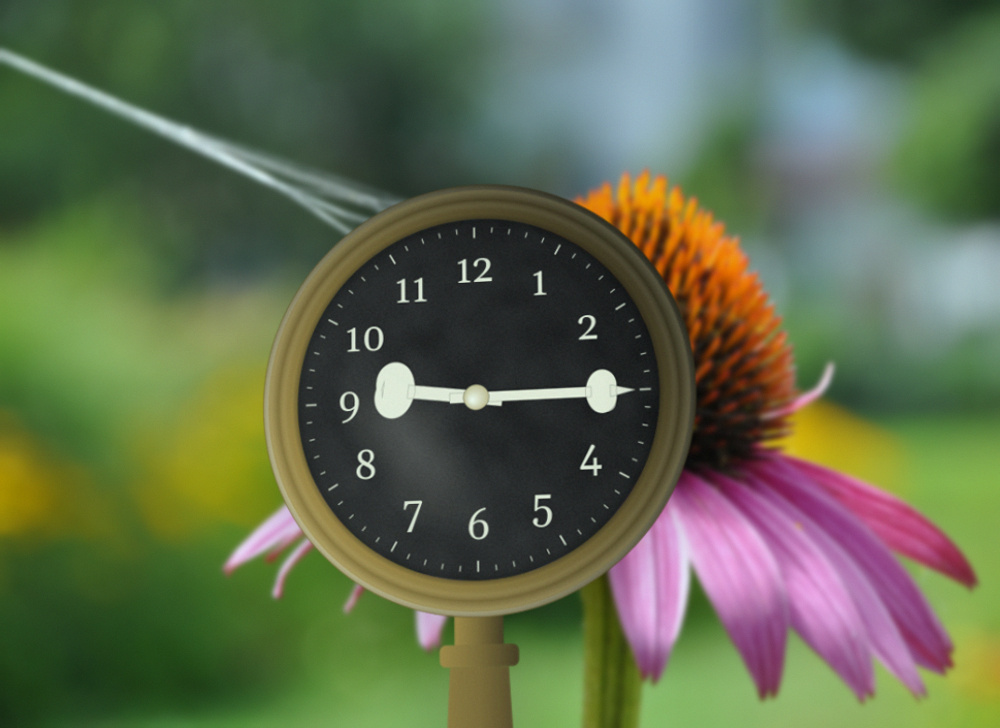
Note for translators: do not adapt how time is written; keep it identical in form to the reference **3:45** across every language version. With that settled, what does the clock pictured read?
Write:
**9:15**
